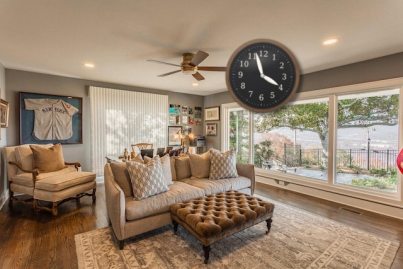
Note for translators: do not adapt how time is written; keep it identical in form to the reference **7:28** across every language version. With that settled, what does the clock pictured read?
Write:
**3:57**
